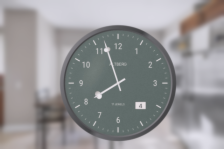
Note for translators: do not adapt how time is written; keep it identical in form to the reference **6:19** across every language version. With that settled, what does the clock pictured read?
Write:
**7:57**
